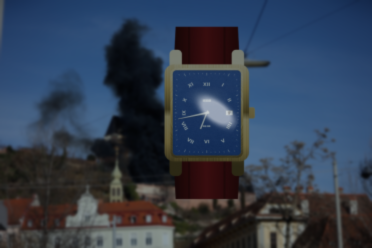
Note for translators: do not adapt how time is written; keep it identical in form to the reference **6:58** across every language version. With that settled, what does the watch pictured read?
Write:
**6:43**
